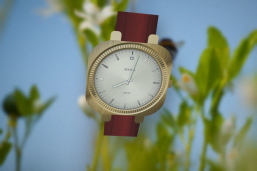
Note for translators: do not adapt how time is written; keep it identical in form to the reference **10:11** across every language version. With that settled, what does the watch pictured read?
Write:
**8:02**
